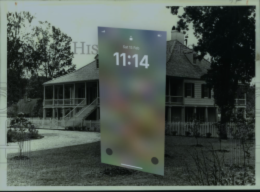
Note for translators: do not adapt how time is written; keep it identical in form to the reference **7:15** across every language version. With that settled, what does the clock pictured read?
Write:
**11:14**
